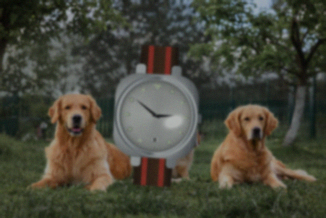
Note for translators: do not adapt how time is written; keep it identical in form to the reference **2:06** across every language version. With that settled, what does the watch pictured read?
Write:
**2:51**
